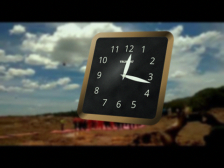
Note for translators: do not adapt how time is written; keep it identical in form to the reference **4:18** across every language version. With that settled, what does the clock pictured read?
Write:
**12:17**
